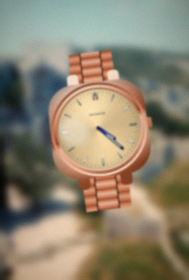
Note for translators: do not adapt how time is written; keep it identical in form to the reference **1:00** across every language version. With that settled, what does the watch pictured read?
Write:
**4:23**
